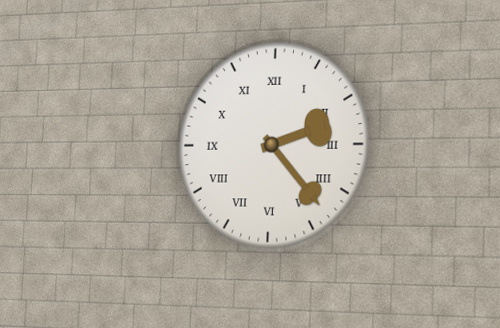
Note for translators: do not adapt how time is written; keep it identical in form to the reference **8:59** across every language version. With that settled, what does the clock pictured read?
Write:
**2:23**
